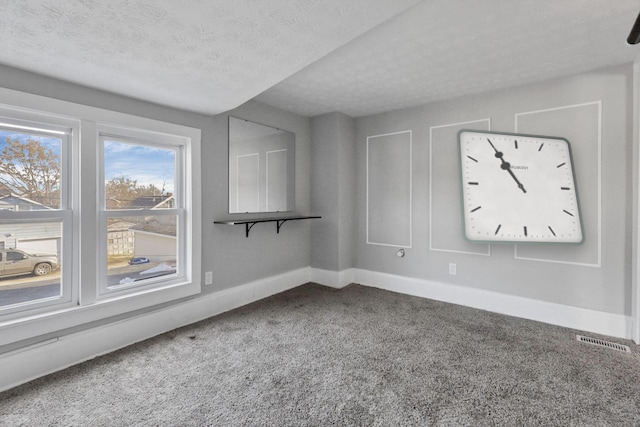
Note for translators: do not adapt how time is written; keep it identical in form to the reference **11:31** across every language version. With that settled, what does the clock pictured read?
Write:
**10:55**
